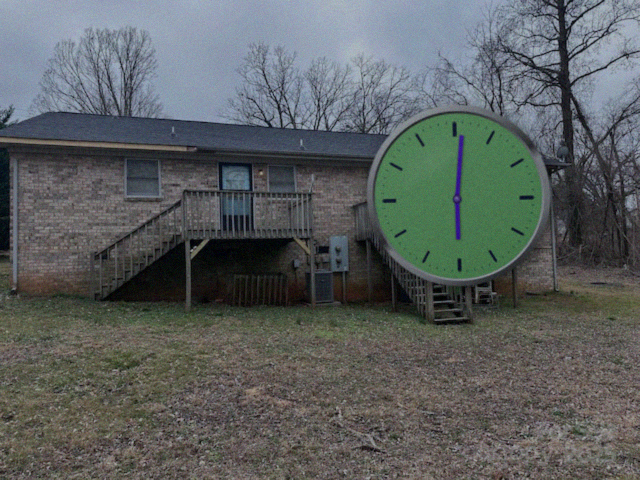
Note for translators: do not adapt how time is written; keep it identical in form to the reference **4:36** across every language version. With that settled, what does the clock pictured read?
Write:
**6:01**
